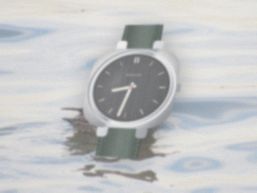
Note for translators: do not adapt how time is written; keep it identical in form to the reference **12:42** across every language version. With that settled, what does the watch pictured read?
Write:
**8:32**
